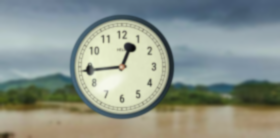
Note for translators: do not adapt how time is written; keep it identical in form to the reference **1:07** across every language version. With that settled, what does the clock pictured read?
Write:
**12:44**
